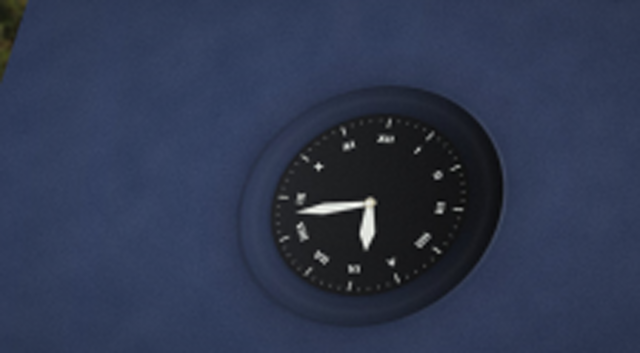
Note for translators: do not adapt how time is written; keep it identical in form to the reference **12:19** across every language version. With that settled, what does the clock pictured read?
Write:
**5:43**
